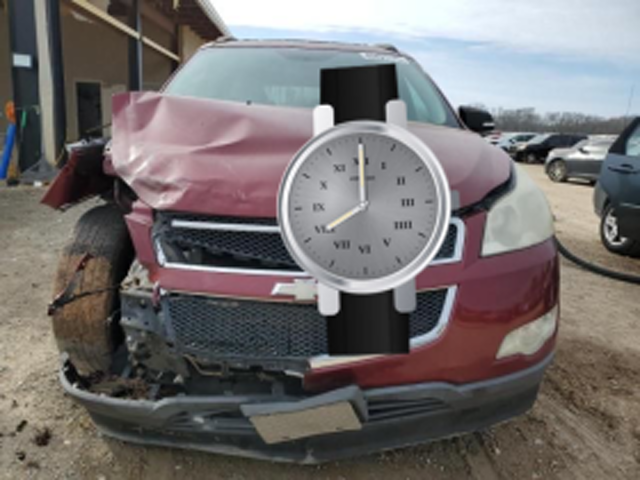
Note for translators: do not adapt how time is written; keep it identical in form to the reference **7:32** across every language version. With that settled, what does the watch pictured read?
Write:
**8:00**
